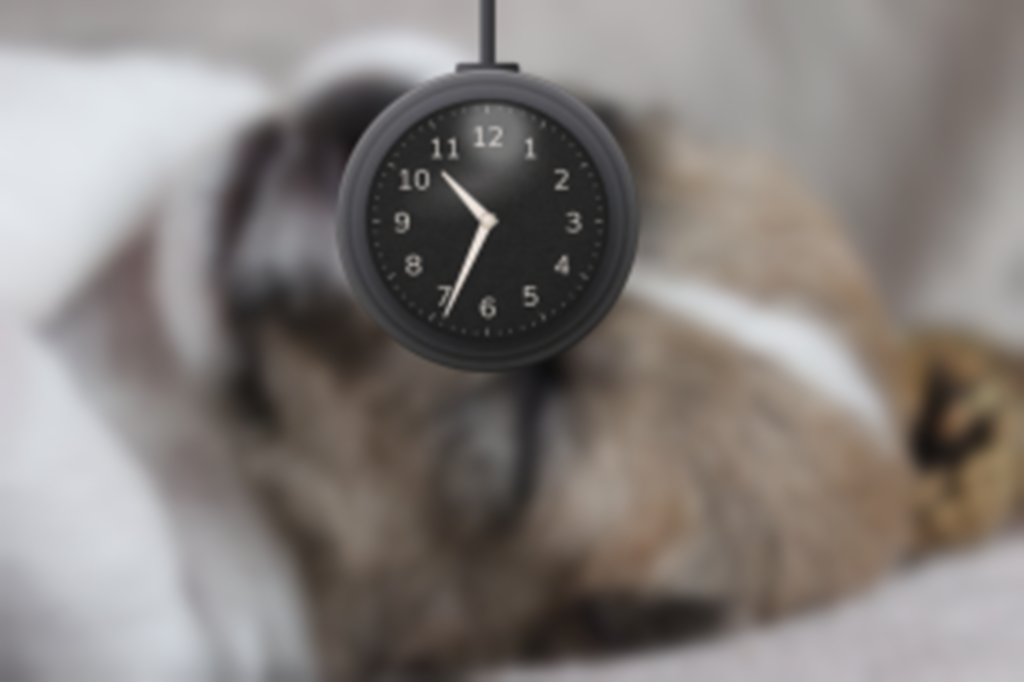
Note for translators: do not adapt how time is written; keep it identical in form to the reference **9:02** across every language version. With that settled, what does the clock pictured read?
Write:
**10:34**
